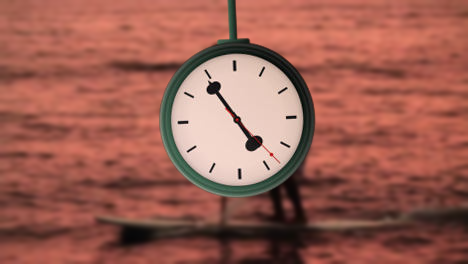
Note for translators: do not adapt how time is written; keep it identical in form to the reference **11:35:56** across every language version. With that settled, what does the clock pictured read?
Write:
**4:54:23**
